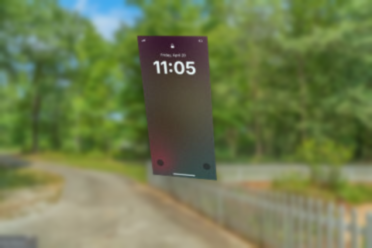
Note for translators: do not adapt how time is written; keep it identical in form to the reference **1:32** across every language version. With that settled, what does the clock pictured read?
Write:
**11:05**
